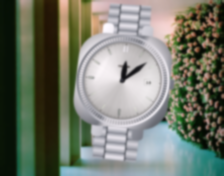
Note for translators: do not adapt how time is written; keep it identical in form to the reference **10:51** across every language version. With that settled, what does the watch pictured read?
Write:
**12:08**
